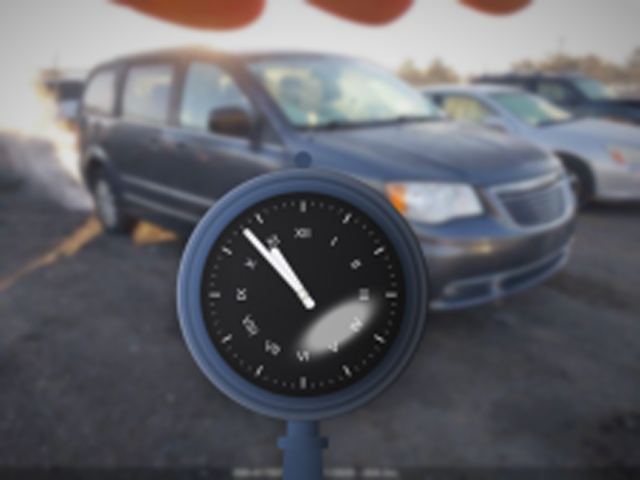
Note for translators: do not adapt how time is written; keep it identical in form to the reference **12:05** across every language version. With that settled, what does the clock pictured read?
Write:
**10:53**
